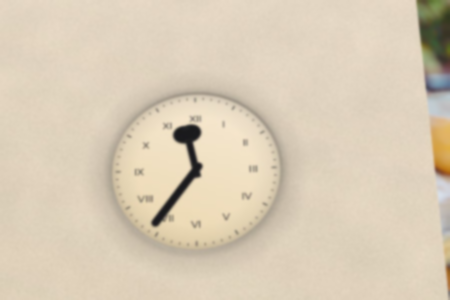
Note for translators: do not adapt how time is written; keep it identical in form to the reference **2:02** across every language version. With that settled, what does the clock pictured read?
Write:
**11:36**
